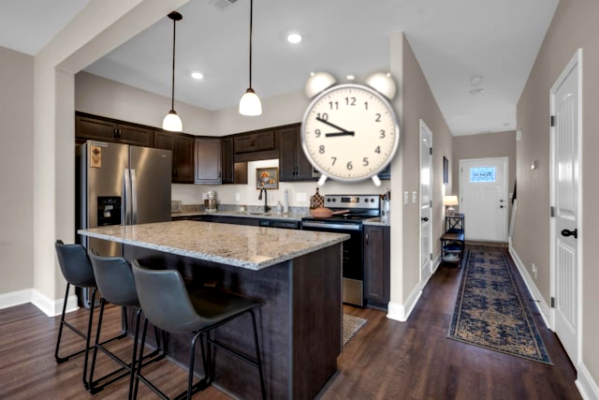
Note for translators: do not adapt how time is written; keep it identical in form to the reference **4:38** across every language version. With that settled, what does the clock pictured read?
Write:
**8:49**
